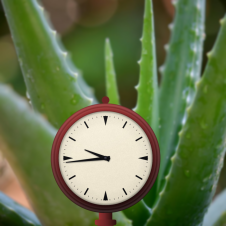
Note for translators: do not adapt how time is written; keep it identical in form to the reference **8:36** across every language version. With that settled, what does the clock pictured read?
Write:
**9:44**
